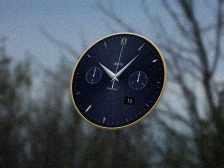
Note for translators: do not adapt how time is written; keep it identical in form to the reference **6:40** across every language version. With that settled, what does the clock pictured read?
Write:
**10:06**
